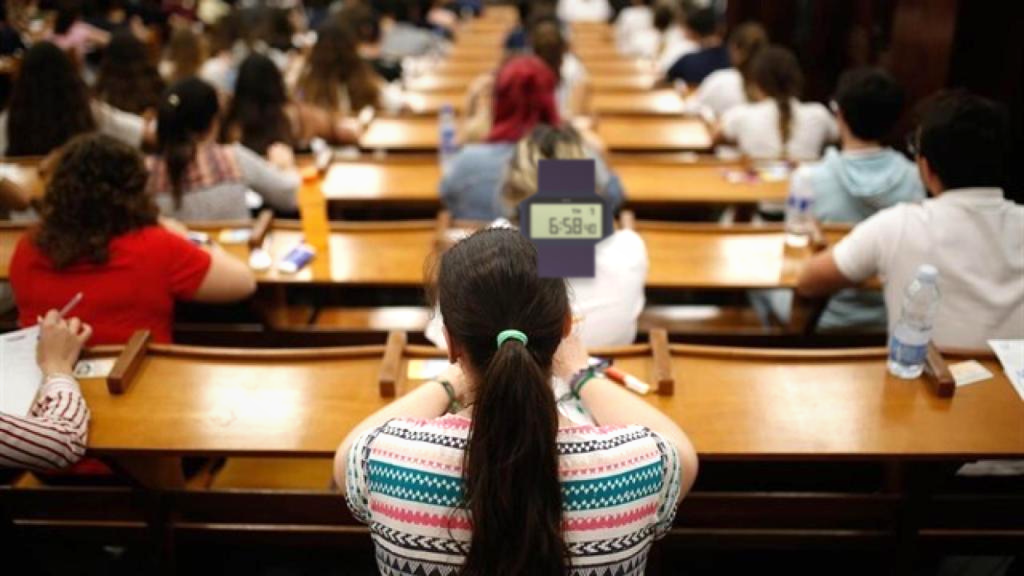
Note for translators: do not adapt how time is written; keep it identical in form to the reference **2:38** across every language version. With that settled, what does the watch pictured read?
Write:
**6:58**
